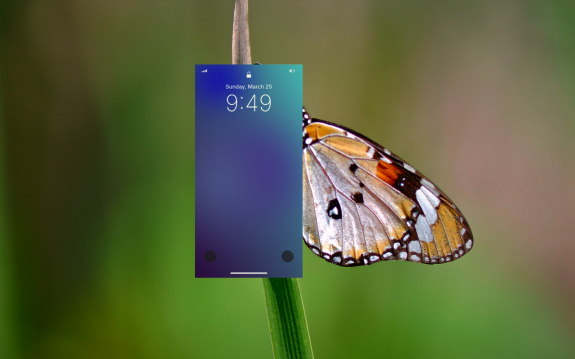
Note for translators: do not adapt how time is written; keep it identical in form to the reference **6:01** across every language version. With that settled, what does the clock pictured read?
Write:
**9:49**
